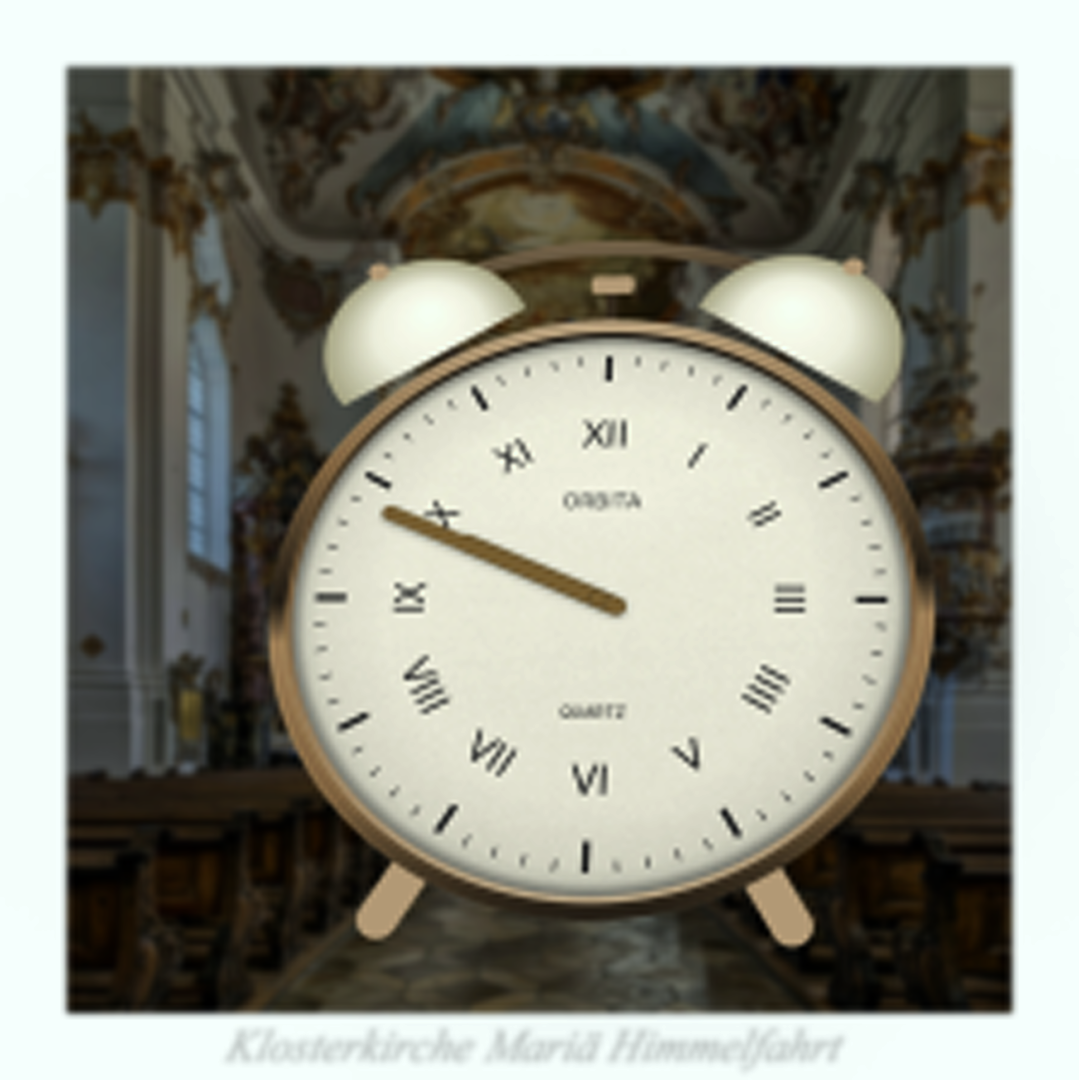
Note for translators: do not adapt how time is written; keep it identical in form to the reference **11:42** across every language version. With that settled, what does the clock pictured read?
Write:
**9:49**
